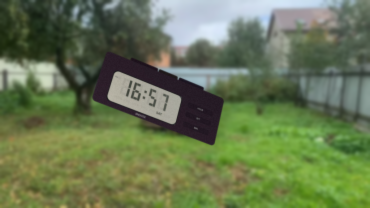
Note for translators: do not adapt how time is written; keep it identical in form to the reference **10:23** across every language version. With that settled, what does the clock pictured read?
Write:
**16:57**
